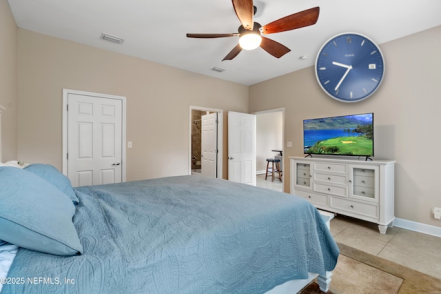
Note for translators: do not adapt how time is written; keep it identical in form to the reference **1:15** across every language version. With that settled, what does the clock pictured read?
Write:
**9:36**
